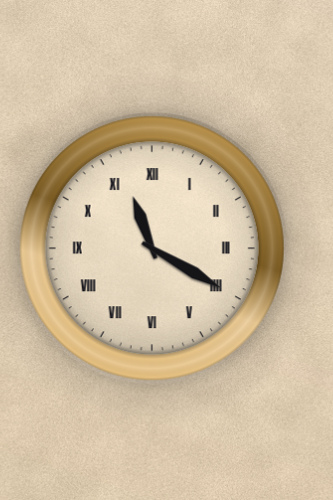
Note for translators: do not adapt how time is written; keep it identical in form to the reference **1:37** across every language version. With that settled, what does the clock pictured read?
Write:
**11:20**
